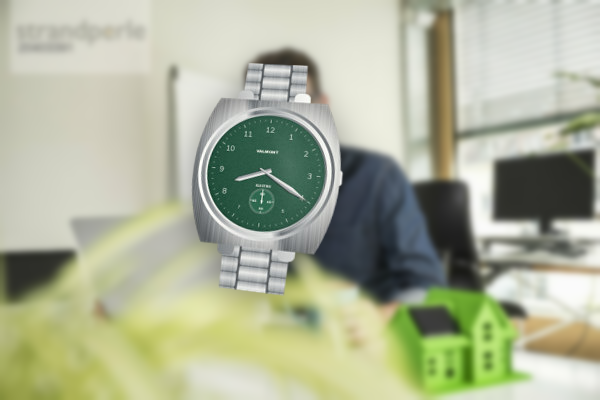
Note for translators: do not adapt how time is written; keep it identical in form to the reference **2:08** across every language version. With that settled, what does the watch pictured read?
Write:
**8:20**
